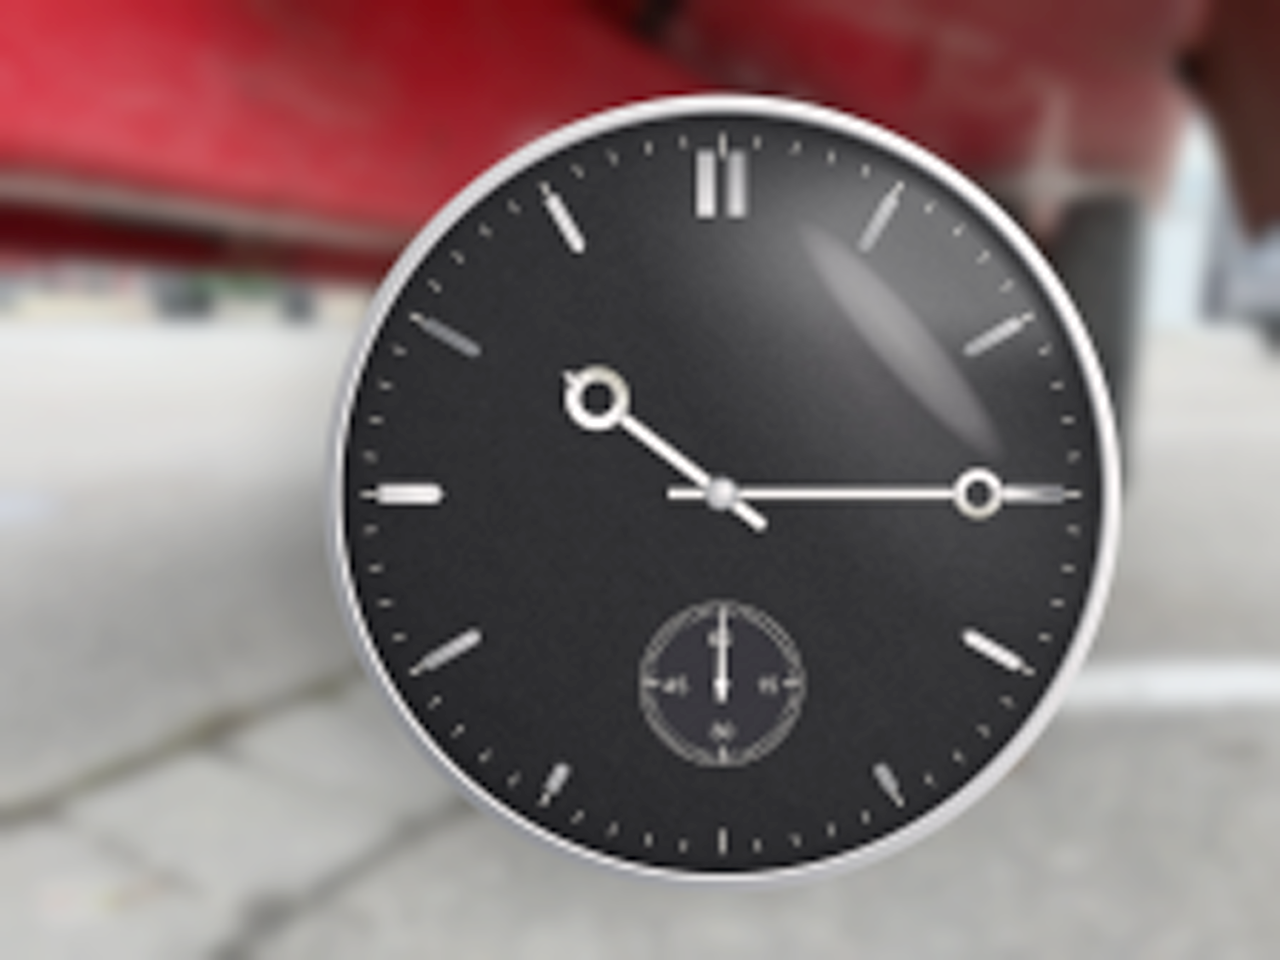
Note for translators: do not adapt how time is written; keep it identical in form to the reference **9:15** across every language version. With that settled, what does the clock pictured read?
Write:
**10:15**
